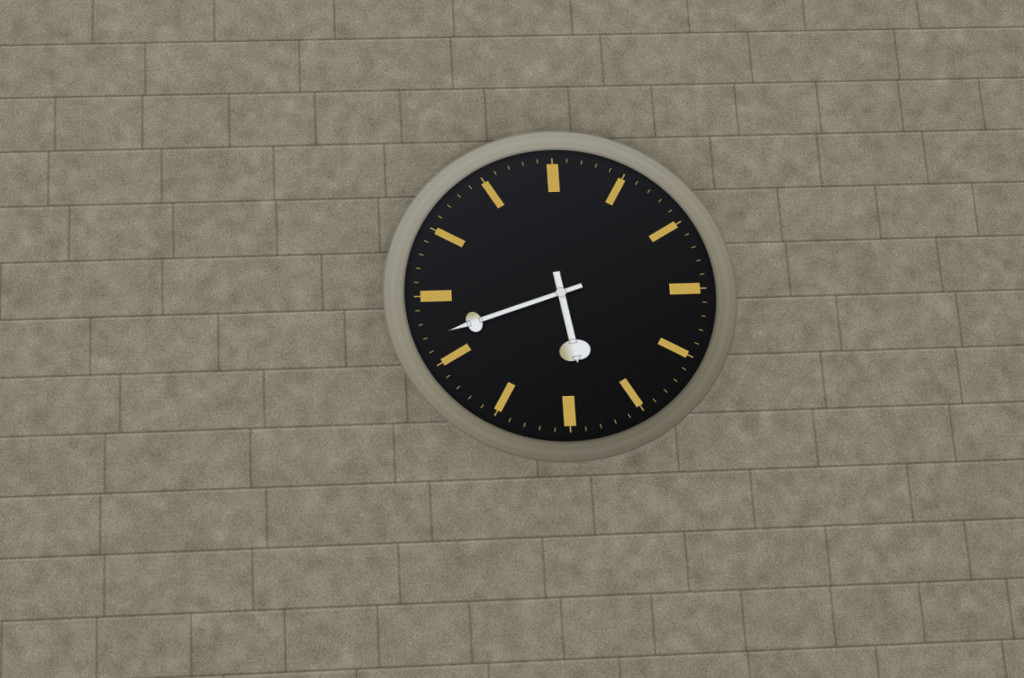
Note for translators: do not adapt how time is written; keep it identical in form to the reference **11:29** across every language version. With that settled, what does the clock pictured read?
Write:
**5:42**
